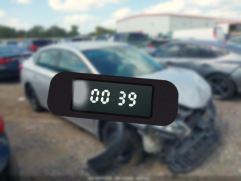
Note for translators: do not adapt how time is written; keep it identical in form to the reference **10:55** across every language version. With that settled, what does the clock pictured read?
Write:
**0:39**
